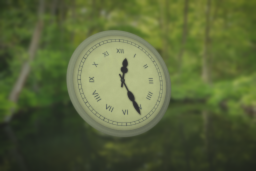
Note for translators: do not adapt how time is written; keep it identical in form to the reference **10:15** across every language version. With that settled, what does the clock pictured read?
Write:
**12:26**
